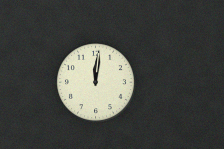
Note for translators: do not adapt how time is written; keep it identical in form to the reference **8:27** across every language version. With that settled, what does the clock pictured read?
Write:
**12:01**
